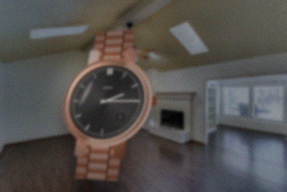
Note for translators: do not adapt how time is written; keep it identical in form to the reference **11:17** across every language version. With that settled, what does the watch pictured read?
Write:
**2:15**
